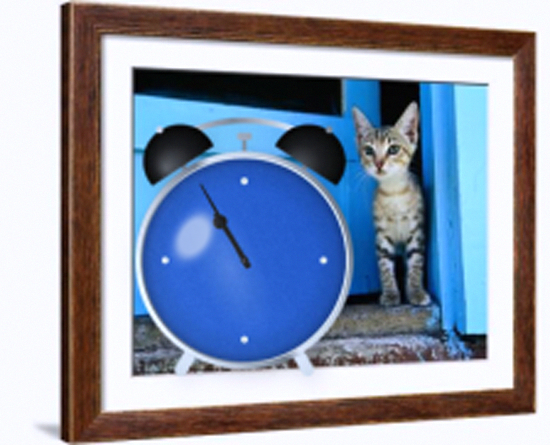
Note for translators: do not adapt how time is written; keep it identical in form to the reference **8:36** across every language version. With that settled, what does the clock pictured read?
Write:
**10:55**
